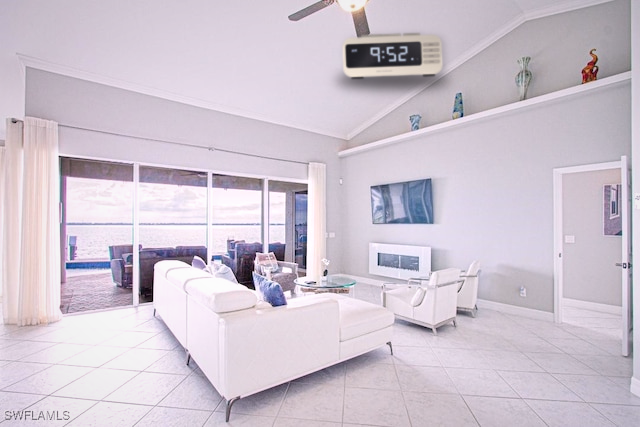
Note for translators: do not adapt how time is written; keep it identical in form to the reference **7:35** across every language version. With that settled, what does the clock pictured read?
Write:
**9:52**
